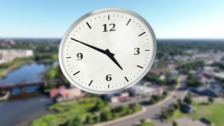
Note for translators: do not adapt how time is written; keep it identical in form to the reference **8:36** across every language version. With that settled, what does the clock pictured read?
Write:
**4:50**
